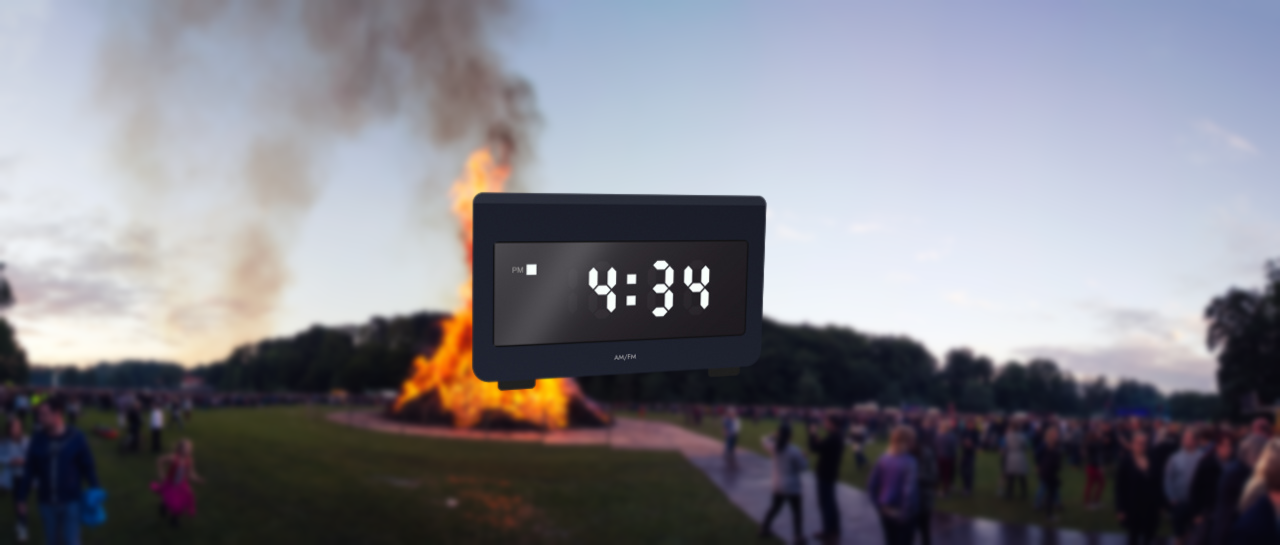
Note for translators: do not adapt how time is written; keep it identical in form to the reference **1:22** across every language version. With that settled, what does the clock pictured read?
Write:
**4:34**
